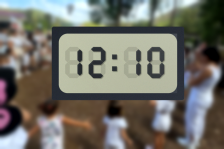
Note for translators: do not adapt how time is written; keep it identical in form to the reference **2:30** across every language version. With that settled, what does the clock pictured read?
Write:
**12:10**
